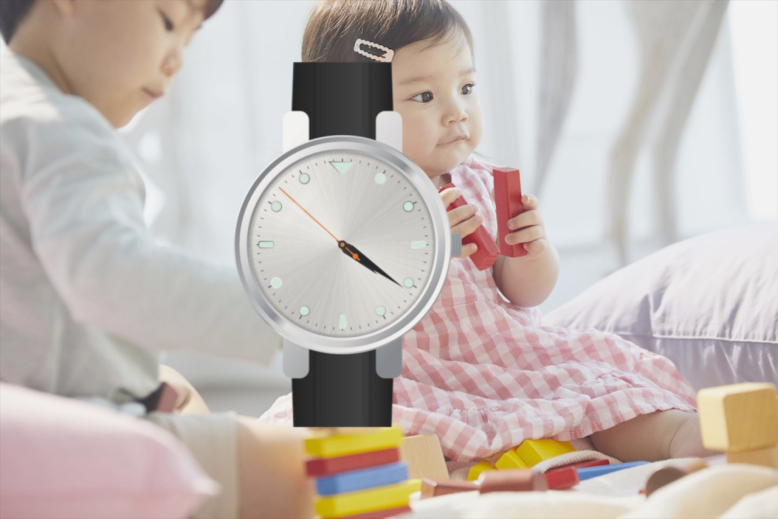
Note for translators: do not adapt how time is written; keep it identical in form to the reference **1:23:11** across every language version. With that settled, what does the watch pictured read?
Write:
**4:20:52**
